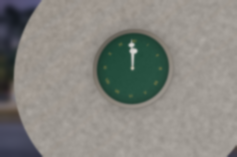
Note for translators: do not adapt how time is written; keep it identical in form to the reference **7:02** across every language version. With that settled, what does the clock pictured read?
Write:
**11:59**
